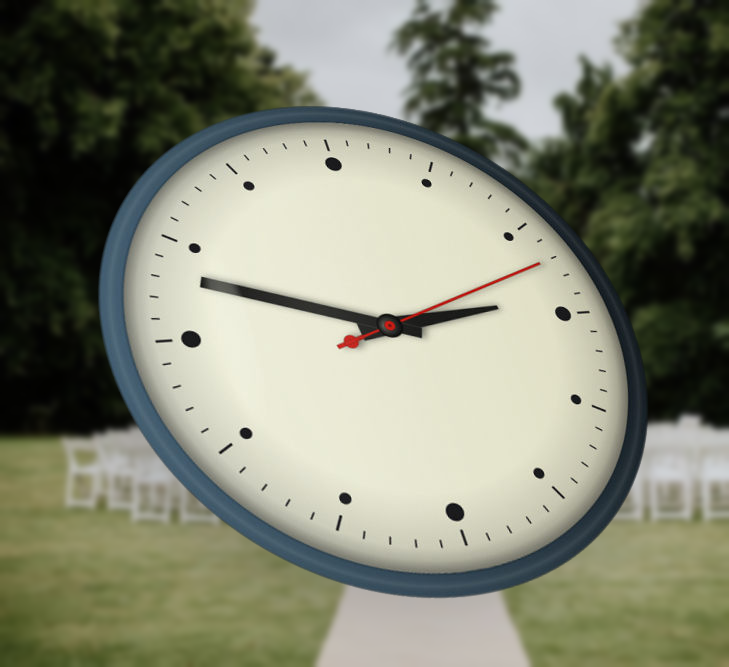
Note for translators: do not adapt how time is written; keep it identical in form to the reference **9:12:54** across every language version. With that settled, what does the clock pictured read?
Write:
**2:48:12**
